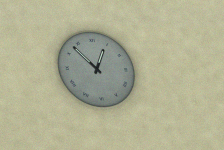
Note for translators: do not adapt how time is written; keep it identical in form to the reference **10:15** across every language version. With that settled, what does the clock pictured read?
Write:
**12:53**
